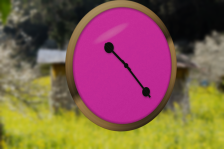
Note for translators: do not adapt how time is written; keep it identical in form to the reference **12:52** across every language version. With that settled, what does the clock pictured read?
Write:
**10:23**
